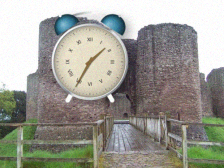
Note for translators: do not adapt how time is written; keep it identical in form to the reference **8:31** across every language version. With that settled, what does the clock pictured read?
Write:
**1:35**
